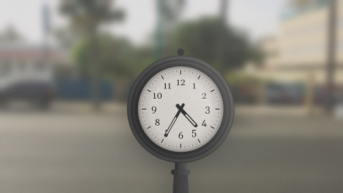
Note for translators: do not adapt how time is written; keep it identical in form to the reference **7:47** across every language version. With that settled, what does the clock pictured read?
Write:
**4:35**
